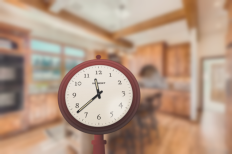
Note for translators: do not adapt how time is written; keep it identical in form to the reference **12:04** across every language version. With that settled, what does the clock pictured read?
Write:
**11:38**
